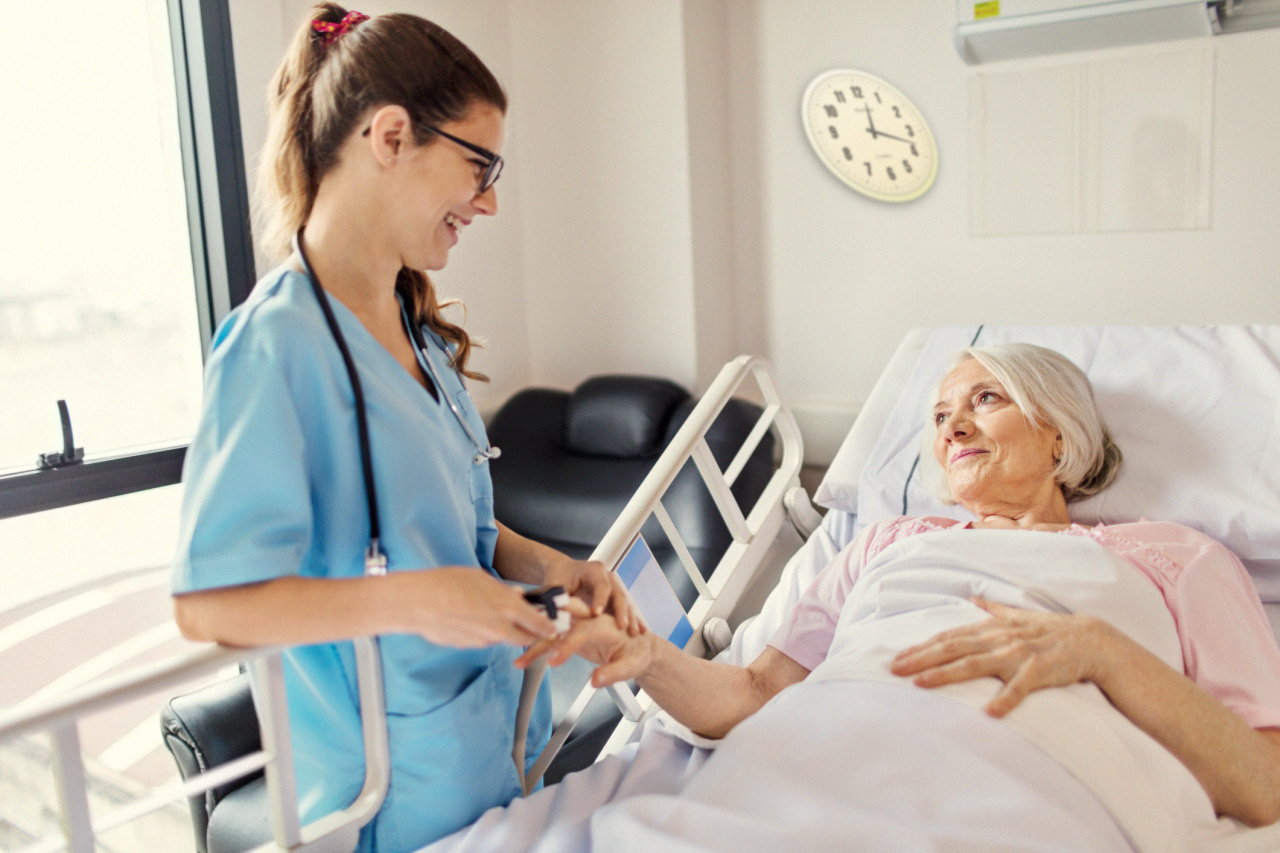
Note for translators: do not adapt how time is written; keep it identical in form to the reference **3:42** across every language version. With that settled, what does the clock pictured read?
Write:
**12:18**
